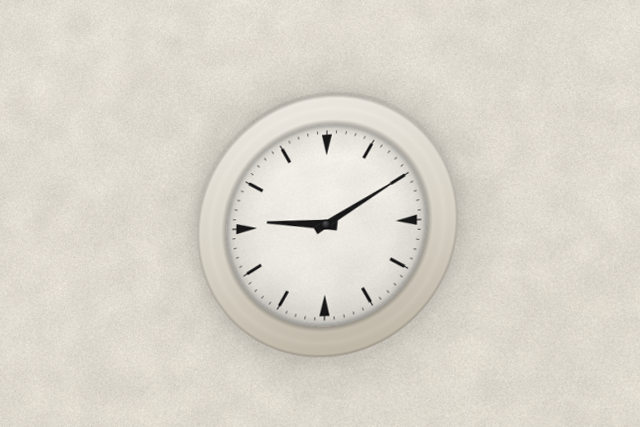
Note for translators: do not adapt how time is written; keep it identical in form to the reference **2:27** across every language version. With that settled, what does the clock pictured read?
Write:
**9:10**
